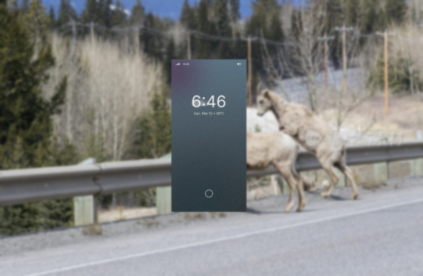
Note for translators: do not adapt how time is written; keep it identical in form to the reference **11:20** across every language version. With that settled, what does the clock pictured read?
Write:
**6:46**
